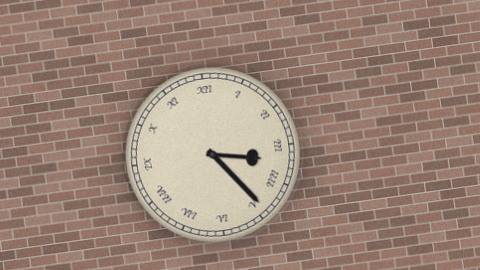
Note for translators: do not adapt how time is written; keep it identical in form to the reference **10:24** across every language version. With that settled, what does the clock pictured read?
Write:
**3:24**
